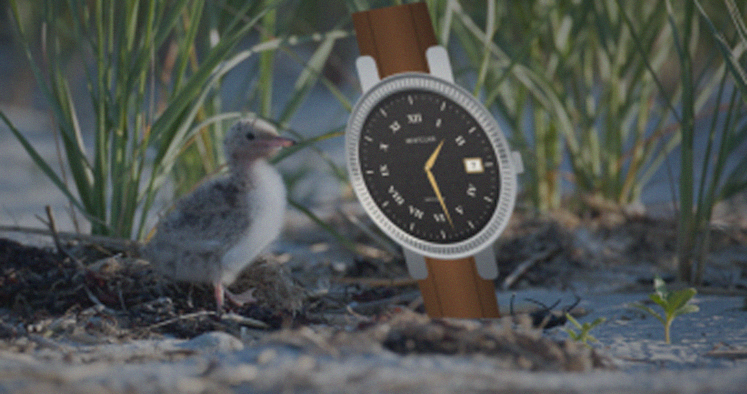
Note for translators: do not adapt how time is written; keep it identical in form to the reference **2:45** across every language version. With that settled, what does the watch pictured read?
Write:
**1:28**
